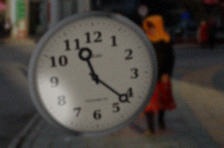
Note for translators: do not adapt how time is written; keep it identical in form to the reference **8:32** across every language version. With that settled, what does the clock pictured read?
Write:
**11:22**
